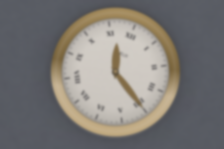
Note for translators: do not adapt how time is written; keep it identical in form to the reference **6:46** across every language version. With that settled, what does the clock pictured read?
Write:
**11:20**
